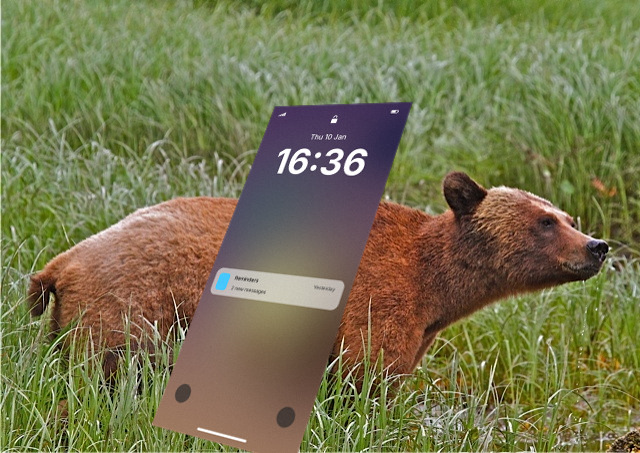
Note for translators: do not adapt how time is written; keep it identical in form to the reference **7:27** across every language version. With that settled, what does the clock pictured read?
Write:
**16:36**
